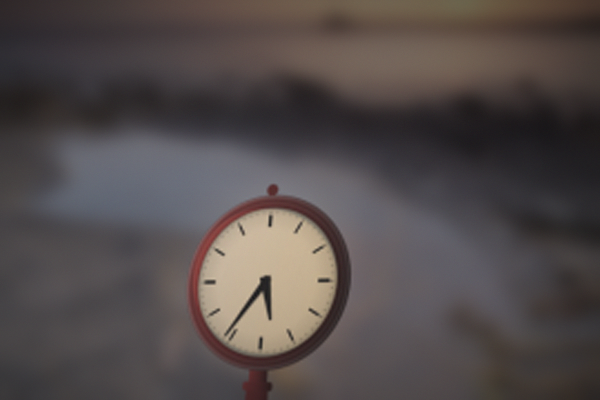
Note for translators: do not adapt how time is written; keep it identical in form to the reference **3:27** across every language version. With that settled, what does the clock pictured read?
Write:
**5:36**
